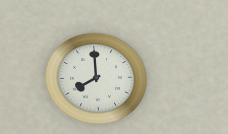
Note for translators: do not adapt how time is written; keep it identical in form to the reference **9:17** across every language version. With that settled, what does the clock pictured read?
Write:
**8:00**
